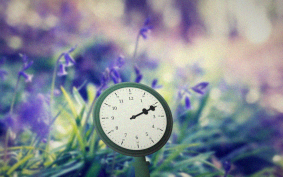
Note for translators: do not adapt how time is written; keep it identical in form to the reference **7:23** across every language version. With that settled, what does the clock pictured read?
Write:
**2:11**
